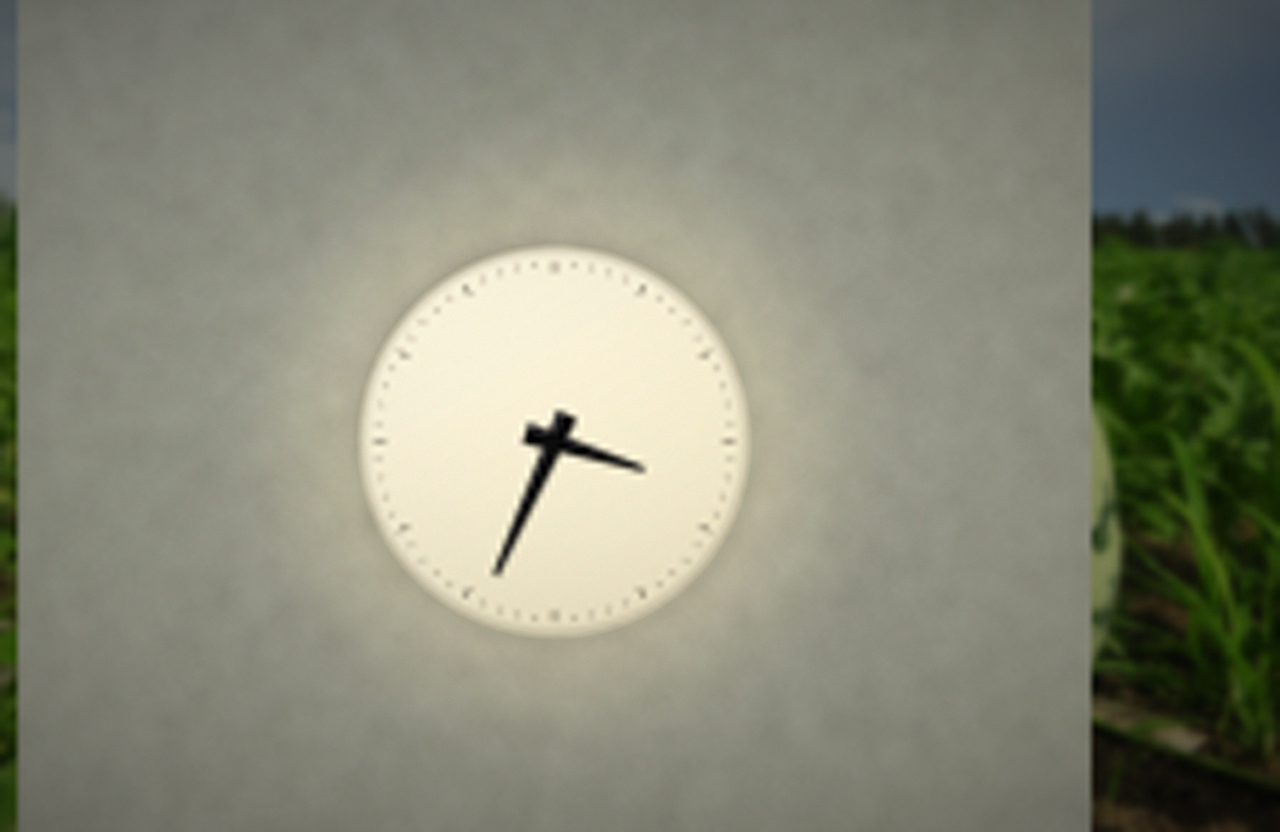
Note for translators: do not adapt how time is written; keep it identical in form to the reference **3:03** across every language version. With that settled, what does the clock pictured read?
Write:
**3:34**
